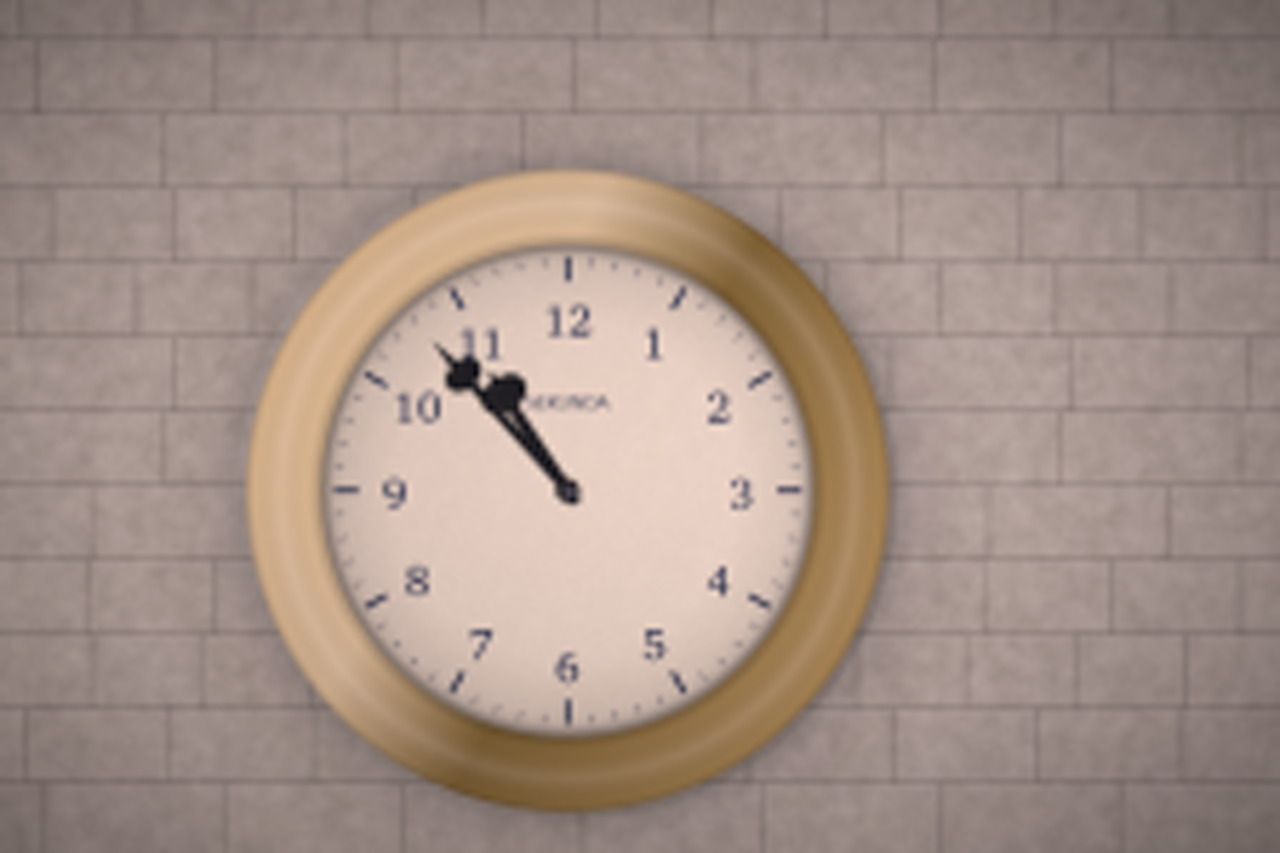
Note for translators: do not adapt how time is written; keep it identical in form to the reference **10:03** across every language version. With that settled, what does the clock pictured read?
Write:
**10:53**
